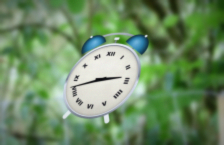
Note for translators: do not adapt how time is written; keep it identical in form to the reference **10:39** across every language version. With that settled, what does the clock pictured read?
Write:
**2:42**
